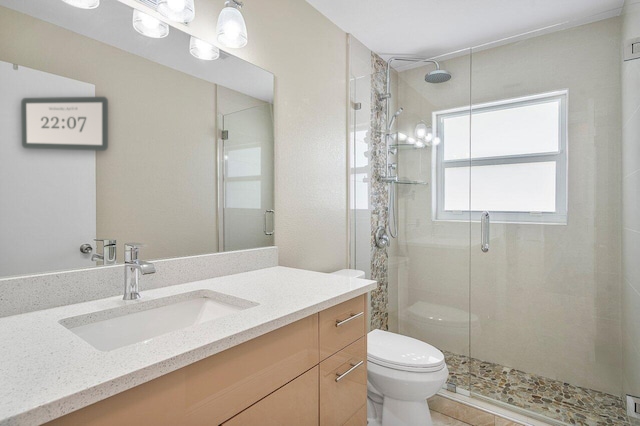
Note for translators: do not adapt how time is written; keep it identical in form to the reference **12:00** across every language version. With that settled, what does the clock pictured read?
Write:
**22:07**
